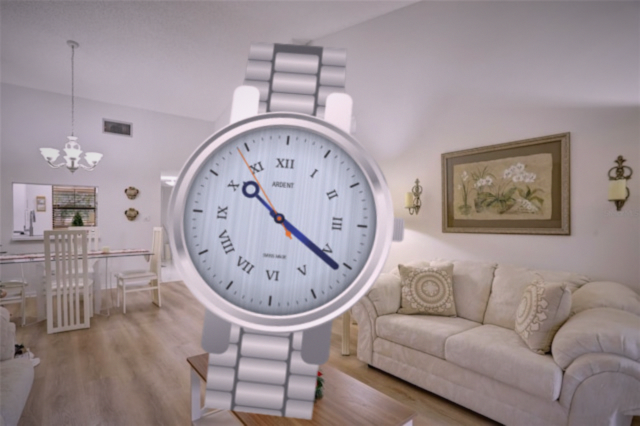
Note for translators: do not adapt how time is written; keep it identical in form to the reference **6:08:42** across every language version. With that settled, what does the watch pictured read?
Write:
**10:20:54**
